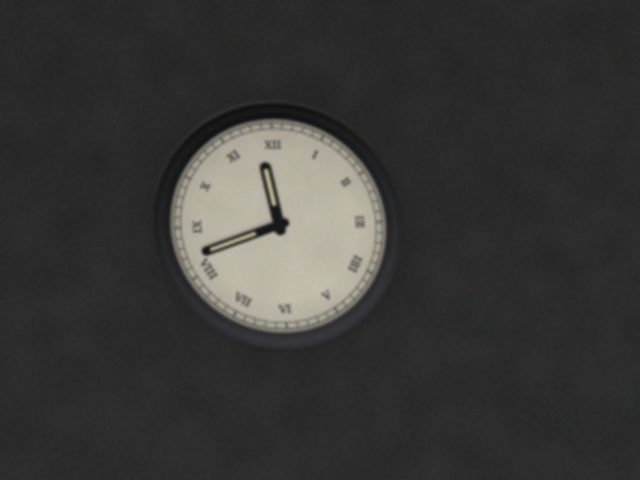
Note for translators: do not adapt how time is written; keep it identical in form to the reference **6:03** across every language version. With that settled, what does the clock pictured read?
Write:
**11:42**
